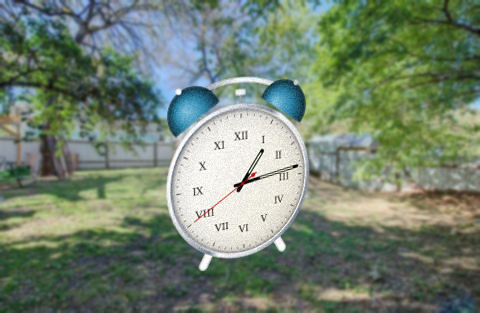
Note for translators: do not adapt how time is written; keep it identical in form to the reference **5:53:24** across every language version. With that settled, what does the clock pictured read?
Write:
**1:13:40**
